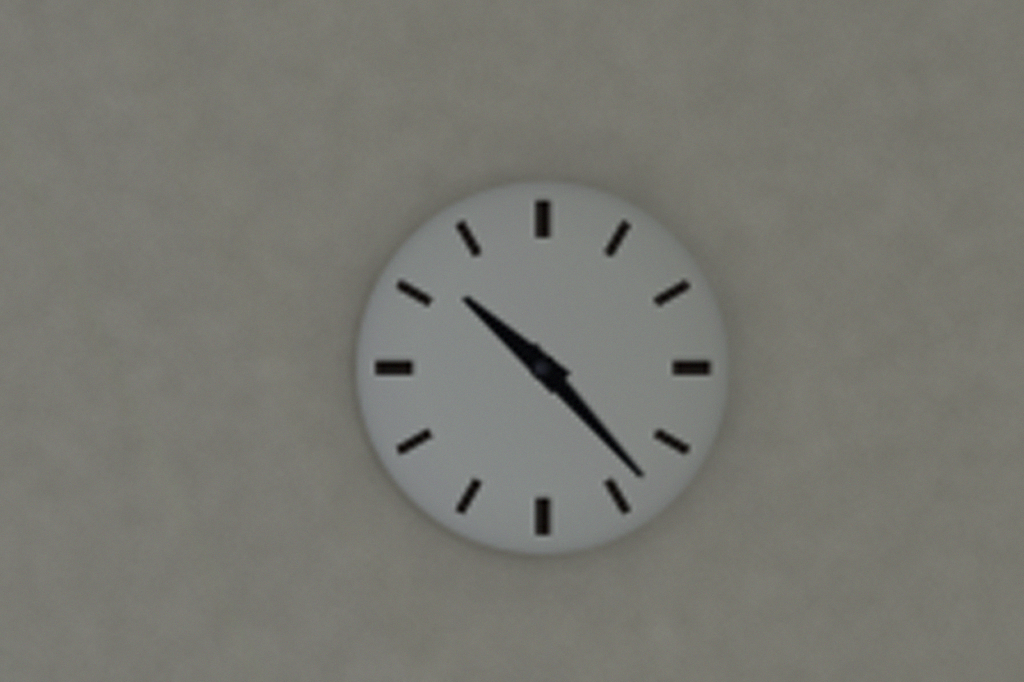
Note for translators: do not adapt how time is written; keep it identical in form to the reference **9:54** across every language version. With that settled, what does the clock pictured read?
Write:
**10:23**
